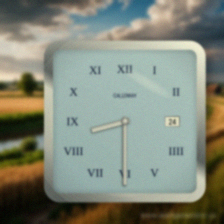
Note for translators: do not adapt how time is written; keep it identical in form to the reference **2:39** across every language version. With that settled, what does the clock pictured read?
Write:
**8:30**
